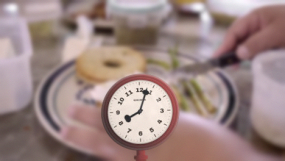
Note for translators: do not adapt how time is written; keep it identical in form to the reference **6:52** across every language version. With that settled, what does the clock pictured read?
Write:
**8:03**
